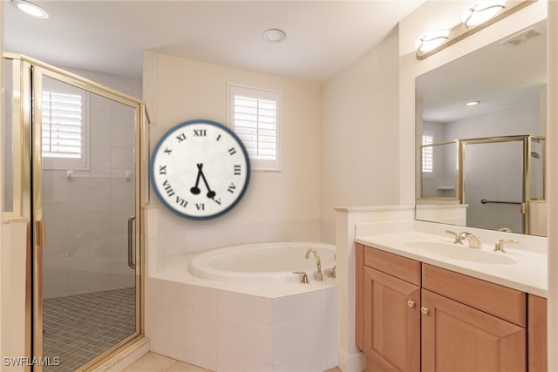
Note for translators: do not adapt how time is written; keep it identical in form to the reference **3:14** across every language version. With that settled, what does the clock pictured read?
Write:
**6:26**
